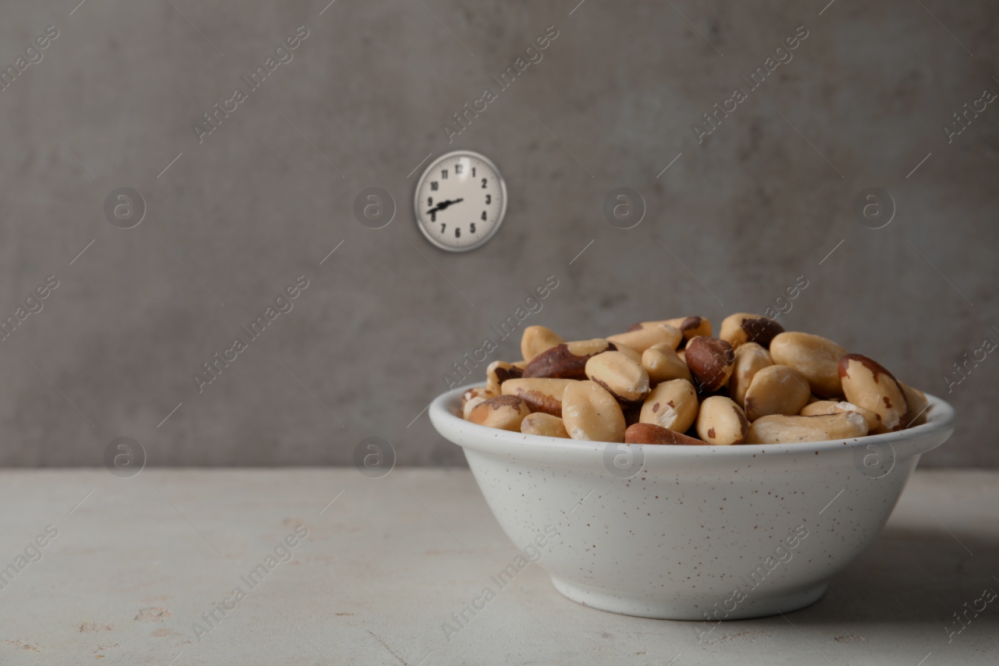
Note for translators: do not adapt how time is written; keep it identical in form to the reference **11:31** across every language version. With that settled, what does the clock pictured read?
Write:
**8:42**
